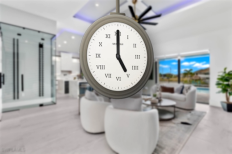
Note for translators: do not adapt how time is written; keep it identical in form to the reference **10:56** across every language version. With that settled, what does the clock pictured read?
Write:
**5:00**
